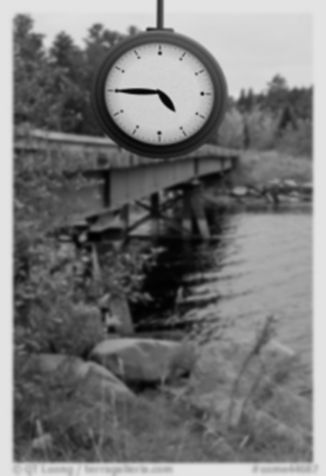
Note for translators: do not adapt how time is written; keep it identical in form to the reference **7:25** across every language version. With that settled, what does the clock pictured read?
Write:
**4:45**
